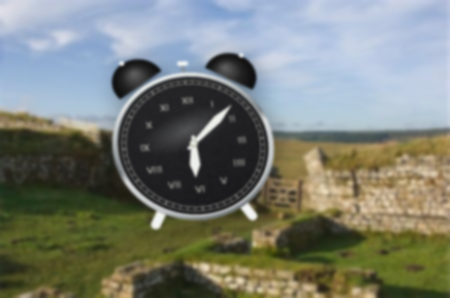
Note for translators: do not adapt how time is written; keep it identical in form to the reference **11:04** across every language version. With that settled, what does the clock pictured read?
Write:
**6:08**
